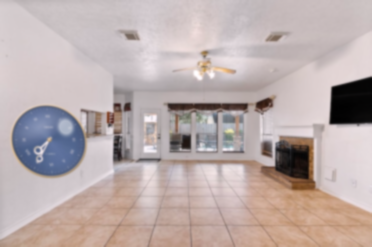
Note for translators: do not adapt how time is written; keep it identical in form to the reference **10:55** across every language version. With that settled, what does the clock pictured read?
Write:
**7:35**
